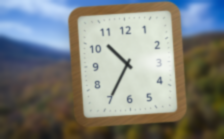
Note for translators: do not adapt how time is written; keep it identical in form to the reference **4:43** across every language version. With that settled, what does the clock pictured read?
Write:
**10:35**
